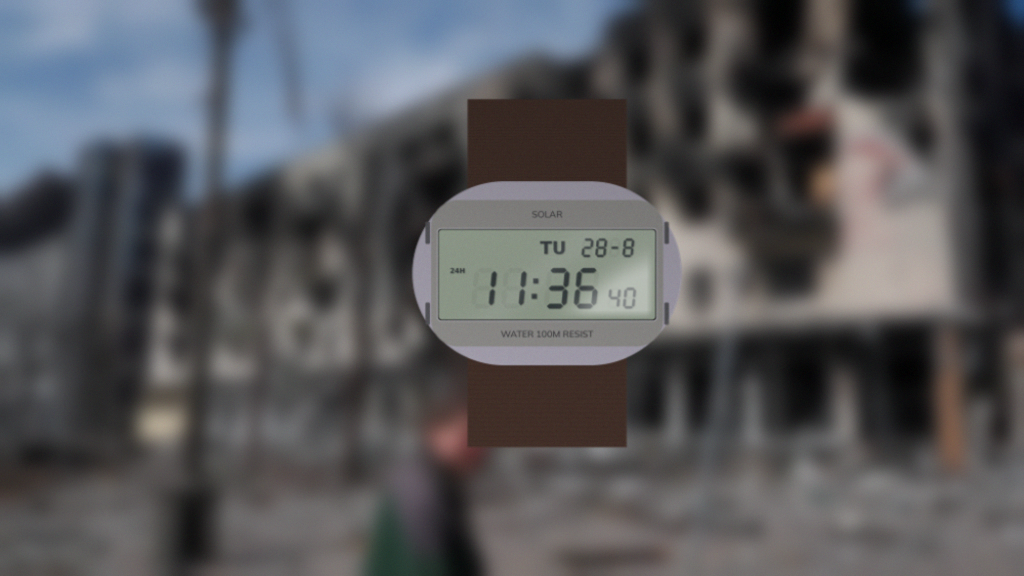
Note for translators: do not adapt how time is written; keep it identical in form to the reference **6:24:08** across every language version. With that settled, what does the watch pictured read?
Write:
**11:36:40**
